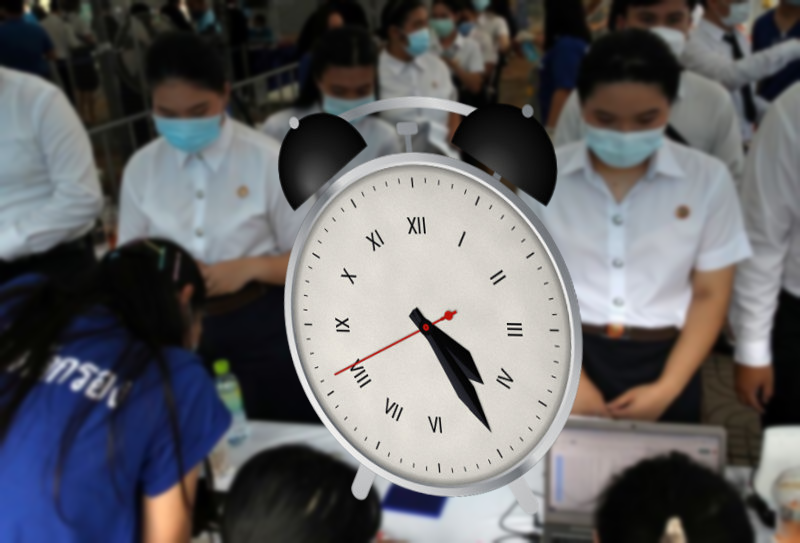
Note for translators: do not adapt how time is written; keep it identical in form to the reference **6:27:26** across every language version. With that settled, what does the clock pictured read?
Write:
**4:24:41**
